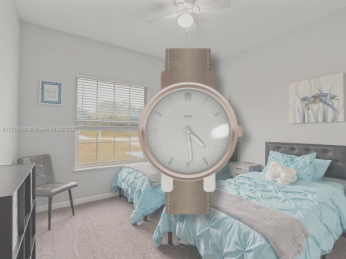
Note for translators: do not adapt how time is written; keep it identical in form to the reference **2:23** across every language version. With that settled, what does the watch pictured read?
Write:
**4:29**
